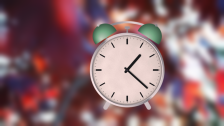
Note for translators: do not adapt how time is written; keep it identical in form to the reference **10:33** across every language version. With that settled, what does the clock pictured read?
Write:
**1:22**
